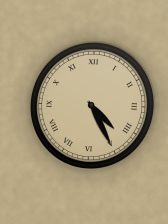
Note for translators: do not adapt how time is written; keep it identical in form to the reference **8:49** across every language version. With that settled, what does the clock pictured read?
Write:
**4:25**
